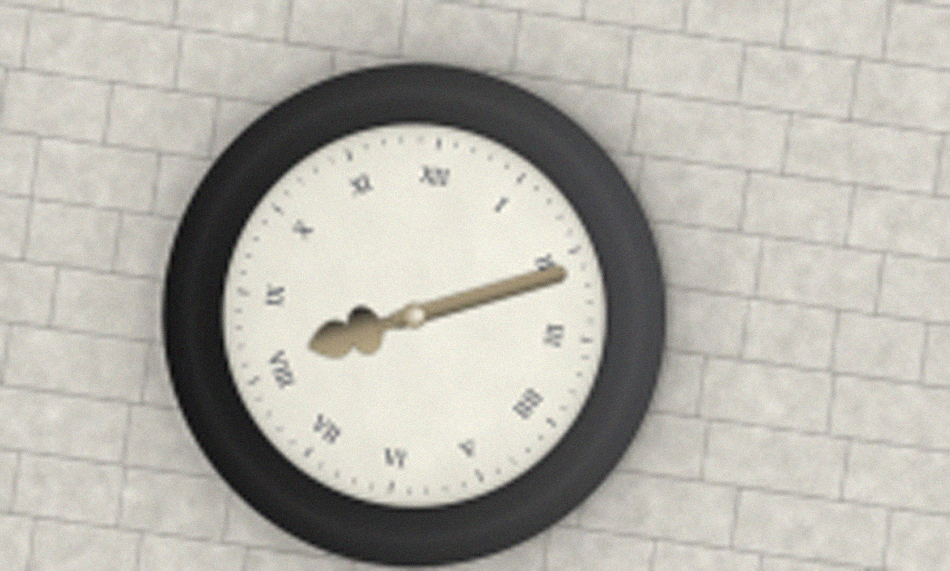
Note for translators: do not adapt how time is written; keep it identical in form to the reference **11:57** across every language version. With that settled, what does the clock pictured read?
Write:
**8:11**
